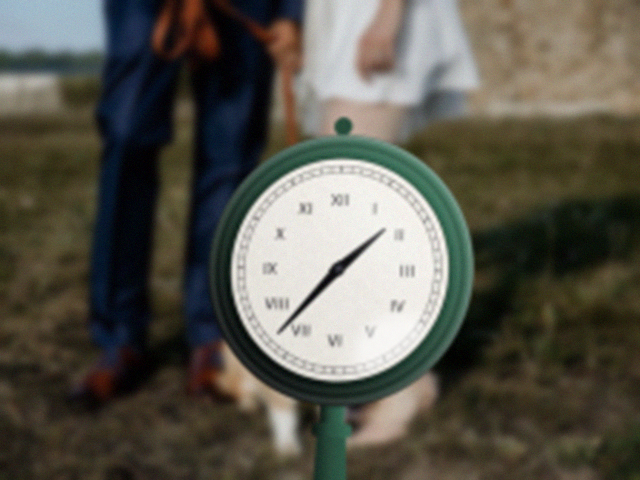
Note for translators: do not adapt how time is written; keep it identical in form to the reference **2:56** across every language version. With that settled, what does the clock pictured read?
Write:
**1:37**
